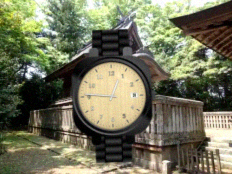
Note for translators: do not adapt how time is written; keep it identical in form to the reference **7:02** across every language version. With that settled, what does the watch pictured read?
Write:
**12:46**
